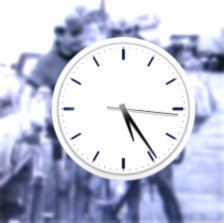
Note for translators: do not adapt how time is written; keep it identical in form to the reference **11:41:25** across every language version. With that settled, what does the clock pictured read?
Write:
**5:24:16**
